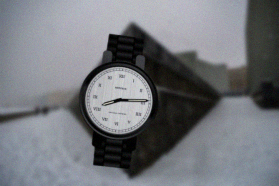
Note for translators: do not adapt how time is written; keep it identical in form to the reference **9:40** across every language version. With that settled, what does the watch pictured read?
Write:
**8:14**
